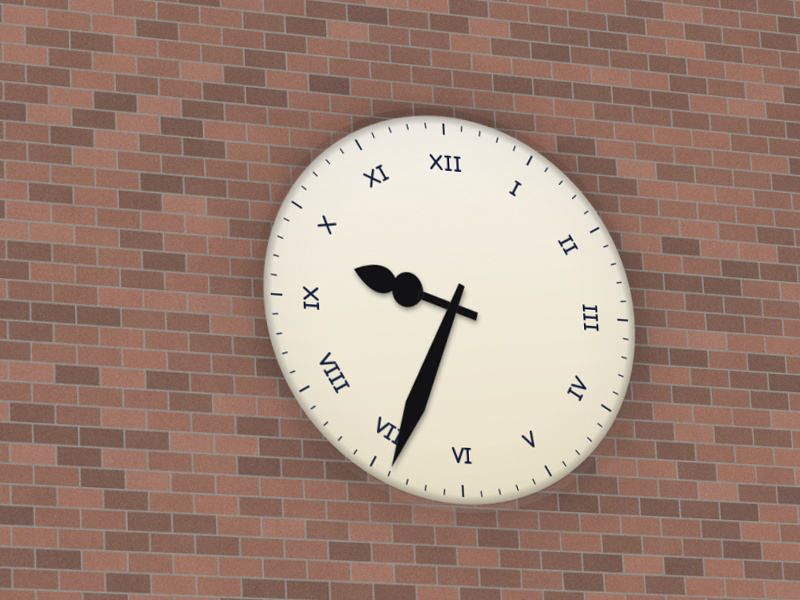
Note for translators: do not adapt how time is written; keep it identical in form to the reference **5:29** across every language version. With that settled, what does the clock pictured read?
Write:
**9:34**
